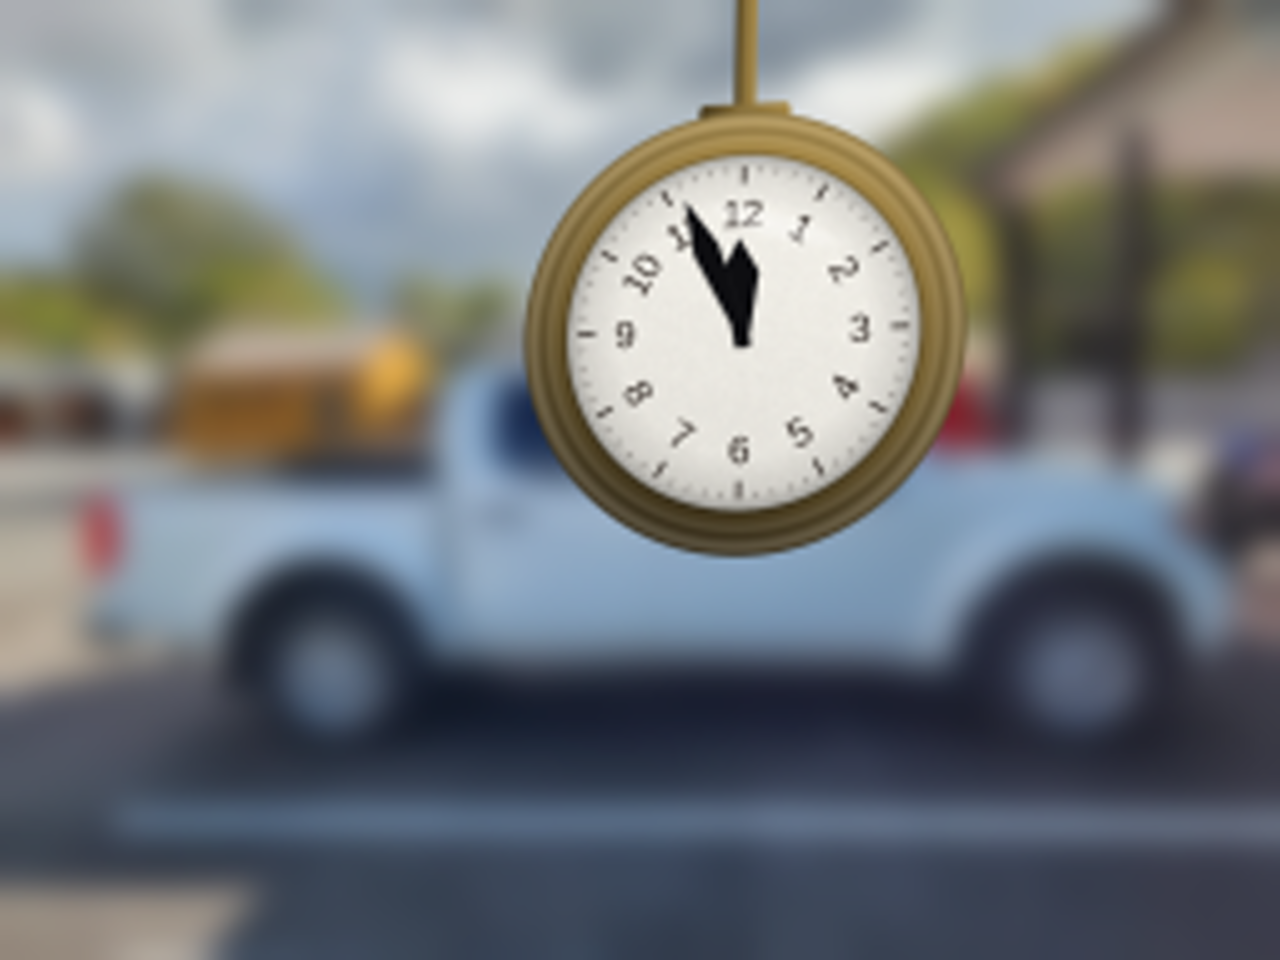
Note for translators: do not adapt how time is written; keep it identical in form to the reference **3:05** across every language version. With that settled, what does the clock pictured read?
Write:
**11:56**
